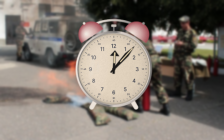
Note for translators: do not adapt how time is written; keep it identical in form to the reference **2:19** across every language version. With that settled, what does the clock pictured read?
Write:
**12:07**
